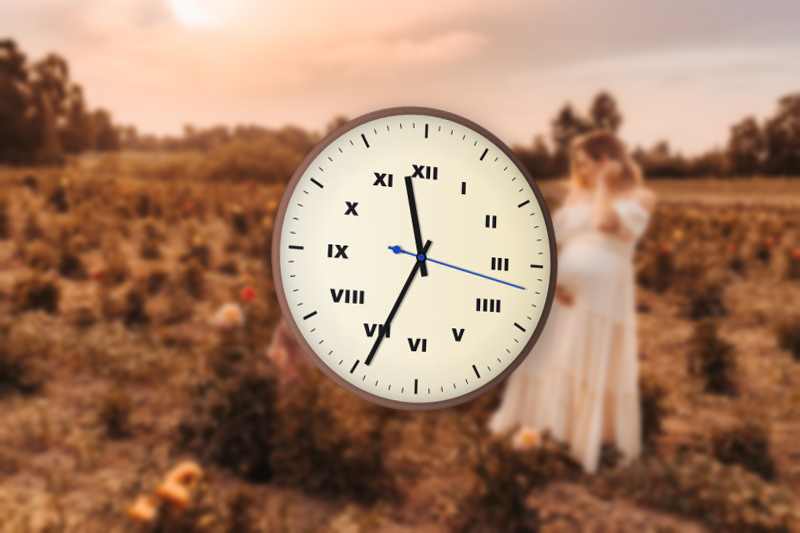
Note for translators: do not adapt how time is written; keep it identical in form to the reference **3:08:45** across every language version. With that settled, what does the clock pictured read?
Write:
**11:34:17**
